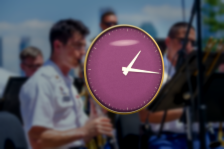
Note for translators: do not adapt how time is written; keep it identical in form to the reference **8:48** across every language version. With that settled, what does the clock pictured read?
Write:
**1:16**
